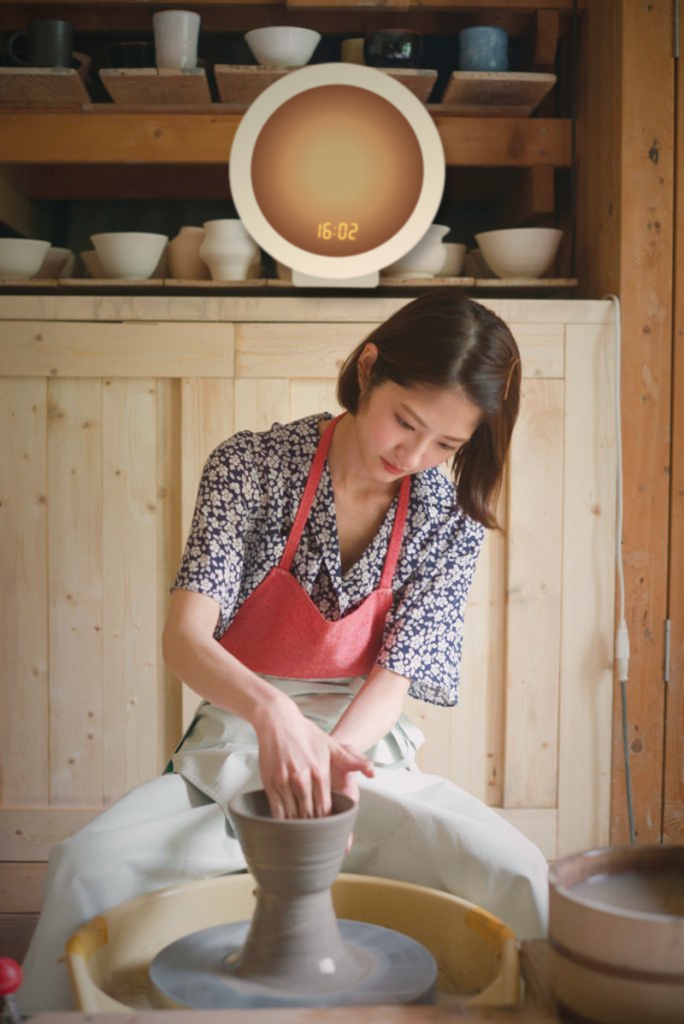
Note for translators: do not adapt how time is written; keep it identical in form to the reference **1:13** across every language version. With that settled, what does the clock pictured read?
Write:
**16:02**
